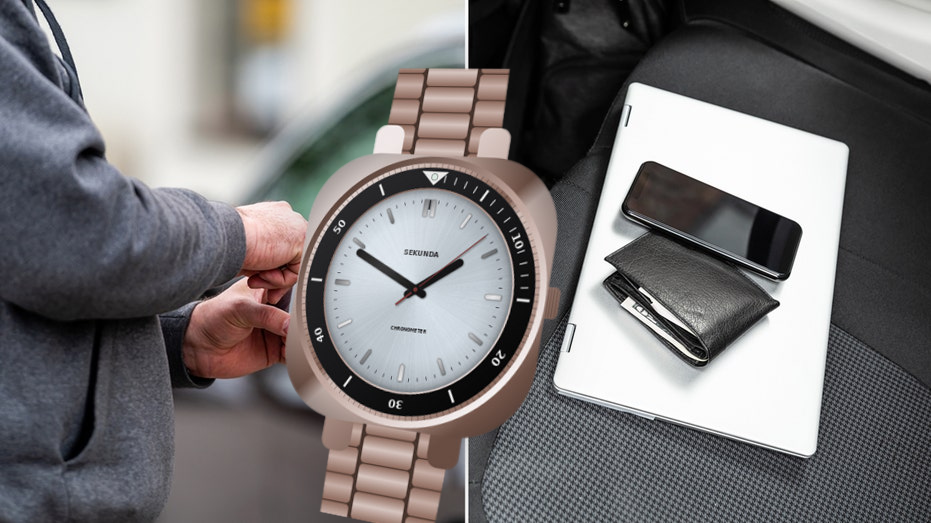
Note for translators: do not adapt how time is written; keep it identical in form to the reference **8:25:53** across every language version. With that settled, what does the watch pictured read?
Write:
**1:49:08**
